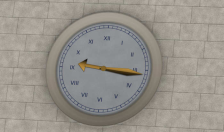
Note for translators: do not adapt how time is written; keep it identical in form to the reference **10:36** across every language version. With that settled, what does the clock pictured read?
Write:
**9:16**
